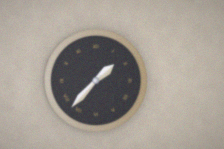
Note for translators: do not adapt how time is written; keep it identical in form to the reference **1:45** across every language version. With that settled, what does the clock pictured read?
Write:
**1:37**
